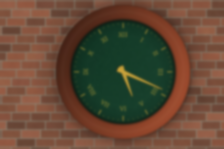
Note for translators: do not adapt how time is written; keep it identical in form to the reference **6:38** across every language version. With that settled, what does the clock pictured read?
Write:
**5:19**
